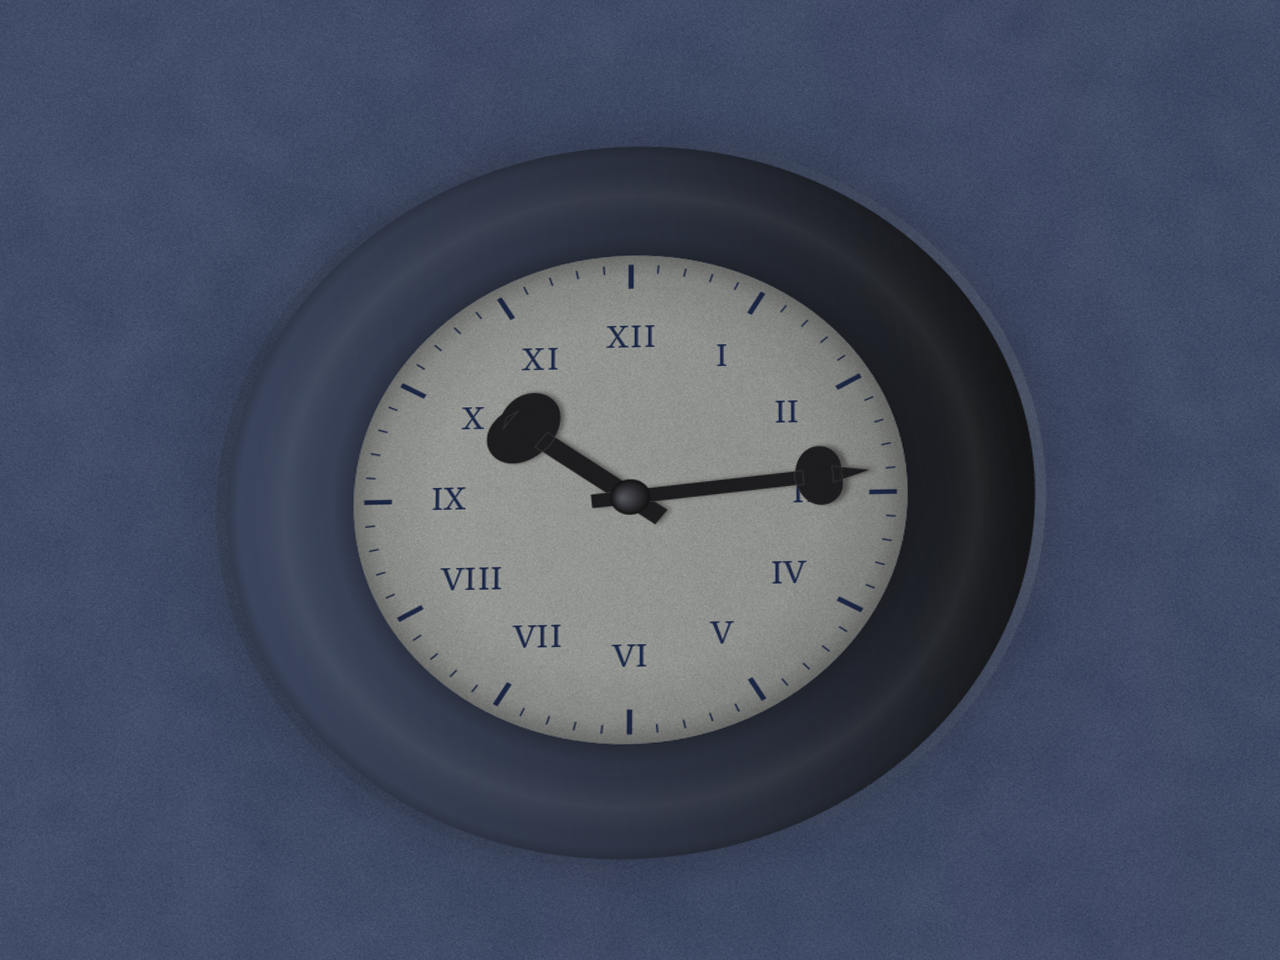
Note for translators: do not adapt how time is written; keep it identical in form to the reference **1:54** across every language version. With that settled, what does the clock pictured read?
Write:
**10:14**
